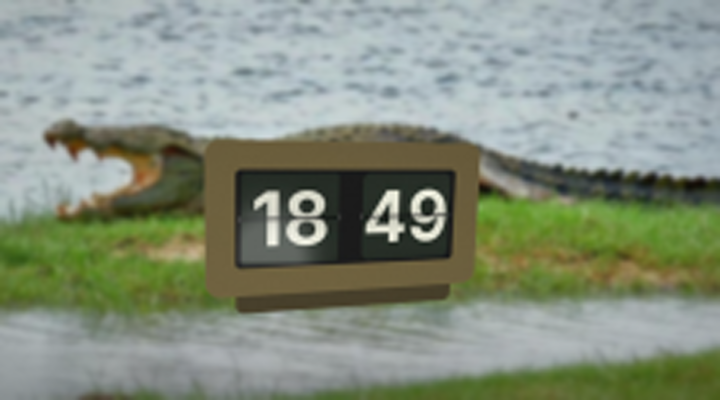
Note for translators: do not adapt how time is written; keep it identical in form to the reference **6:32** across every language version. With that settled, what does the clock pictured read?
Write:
**18:49**
